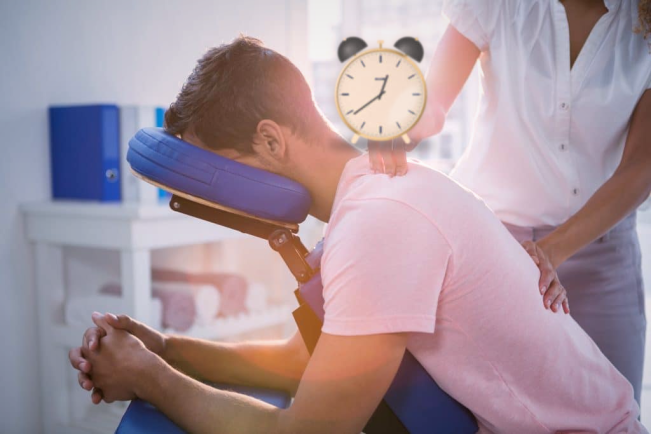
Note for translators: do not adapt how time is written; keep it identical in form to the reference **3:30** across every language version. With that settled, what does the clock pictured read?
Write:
**12:39**
